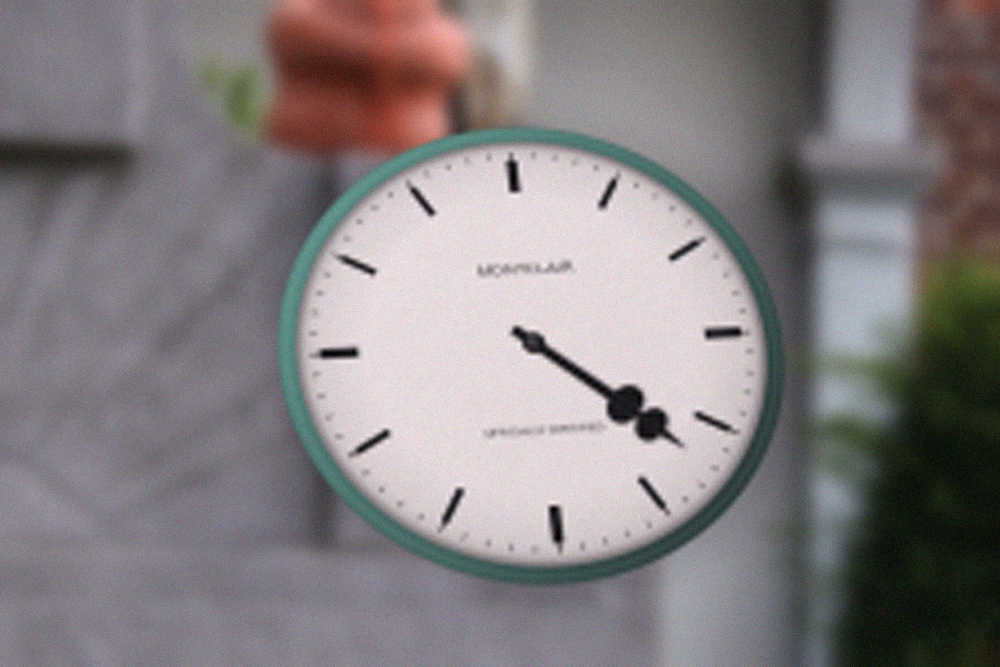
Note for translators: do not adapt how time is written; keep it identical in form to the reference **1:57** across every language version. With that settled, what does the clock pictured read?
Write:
**4:22**
